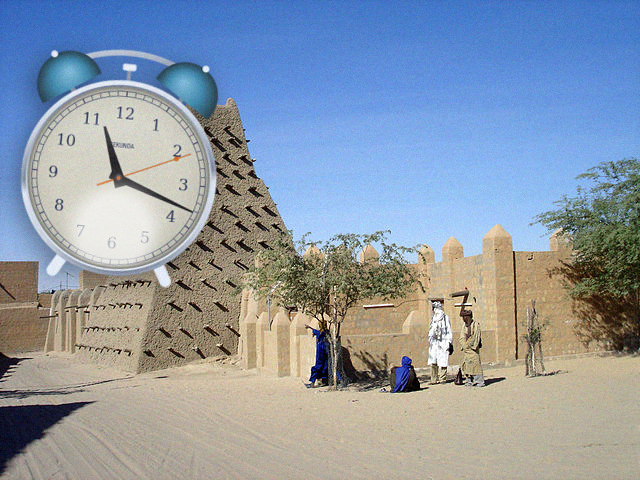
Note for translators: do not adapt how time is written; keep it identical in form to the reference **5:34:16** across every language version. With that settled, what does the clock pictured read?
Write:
**11:18:11**
